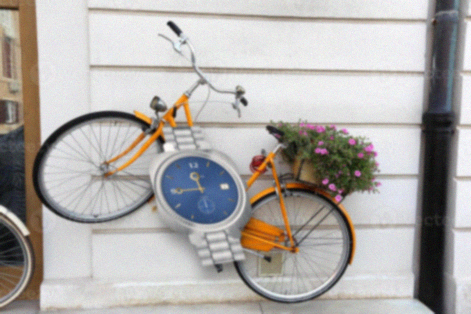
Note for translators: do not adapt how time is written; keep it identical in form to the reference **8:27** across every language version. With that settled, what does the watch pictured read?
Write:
**11:45**
